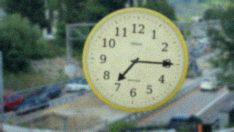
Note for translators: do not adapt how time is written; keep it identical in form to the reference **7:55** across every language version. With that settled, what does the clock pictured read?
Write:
**7:15**
